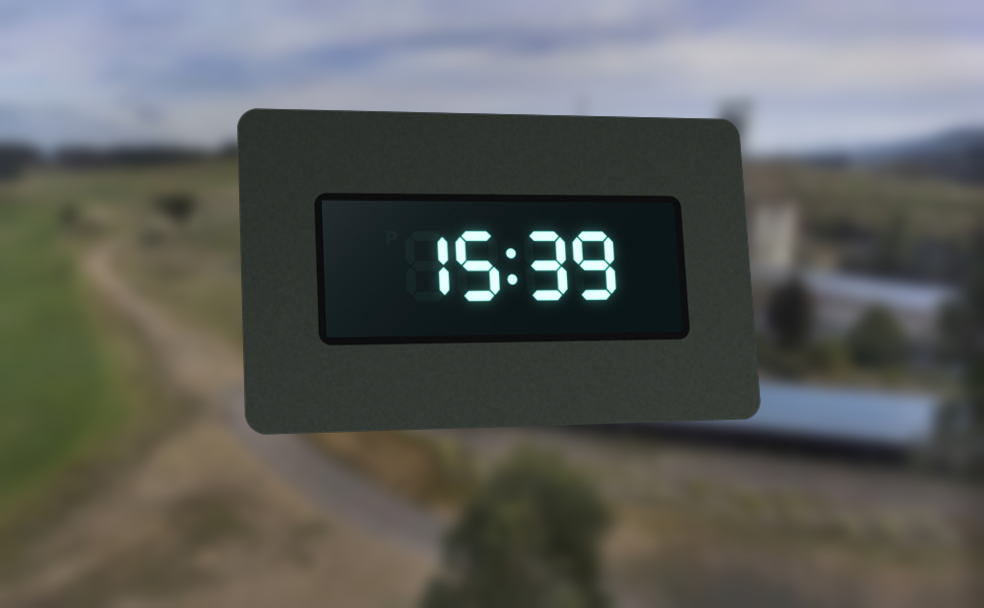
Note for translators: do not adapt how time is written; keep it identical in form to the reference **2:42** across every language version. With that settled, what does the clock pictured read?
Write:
**15:39**
